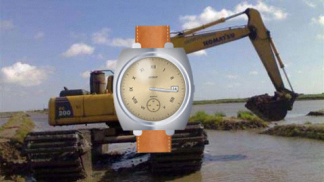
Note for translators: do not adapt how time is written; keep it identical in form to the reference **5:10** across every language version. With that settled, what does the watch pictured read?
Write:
**3:16**
